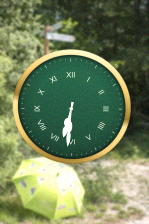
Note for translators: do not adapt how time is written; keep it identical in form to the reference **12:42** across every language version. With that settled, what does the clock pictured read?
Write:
**6:31**
